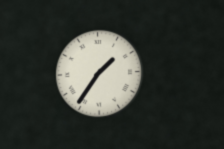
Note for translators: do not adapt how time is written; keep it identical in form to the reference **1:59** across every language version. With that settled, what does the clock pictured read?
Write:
**1:36**
